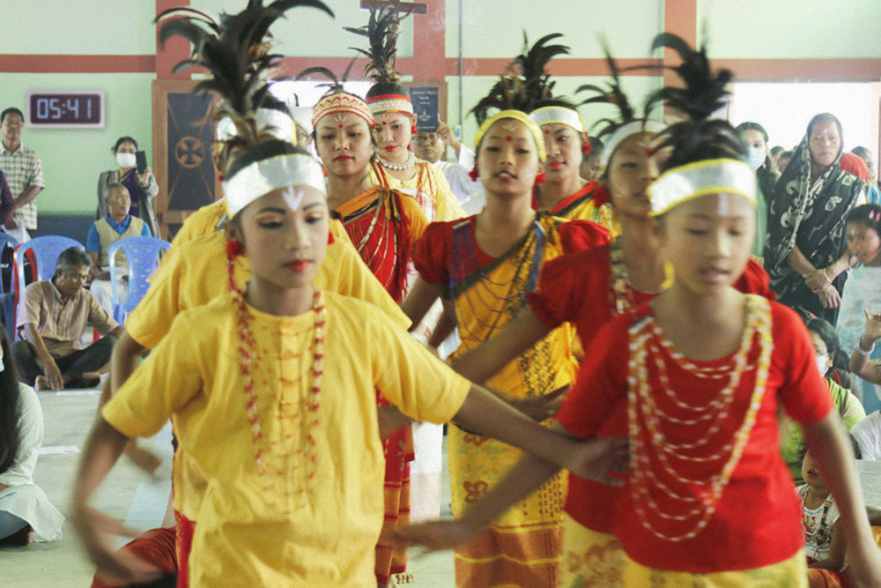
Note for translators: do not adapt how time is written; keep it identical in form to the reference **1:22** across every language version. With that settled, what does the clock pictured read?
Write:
**5:41**
